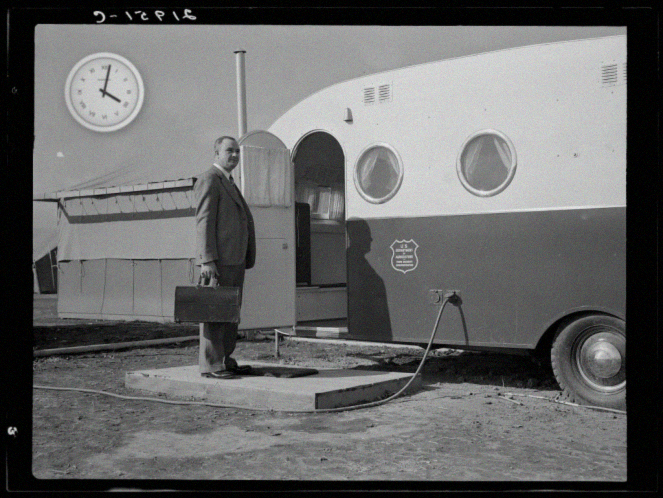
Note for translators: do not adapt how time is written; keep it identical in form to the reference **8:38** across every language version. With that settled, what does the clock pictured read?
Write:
**4:02**
